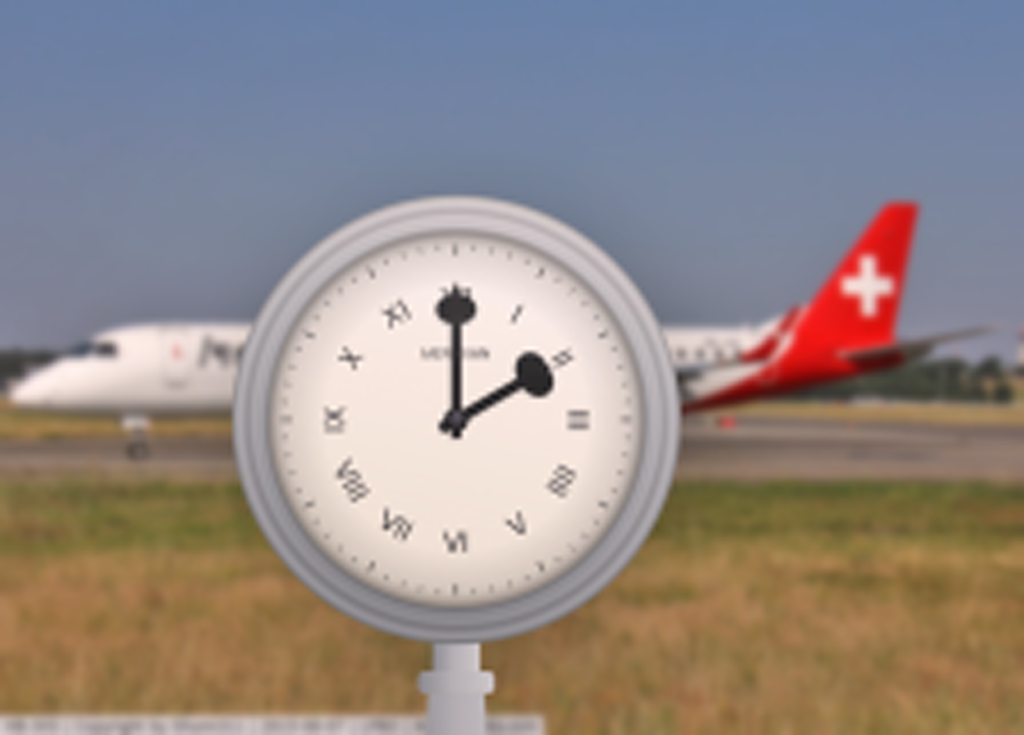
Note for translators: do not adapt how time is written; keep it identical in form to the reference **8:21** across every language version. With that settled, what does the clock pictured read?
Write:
**2:00**
